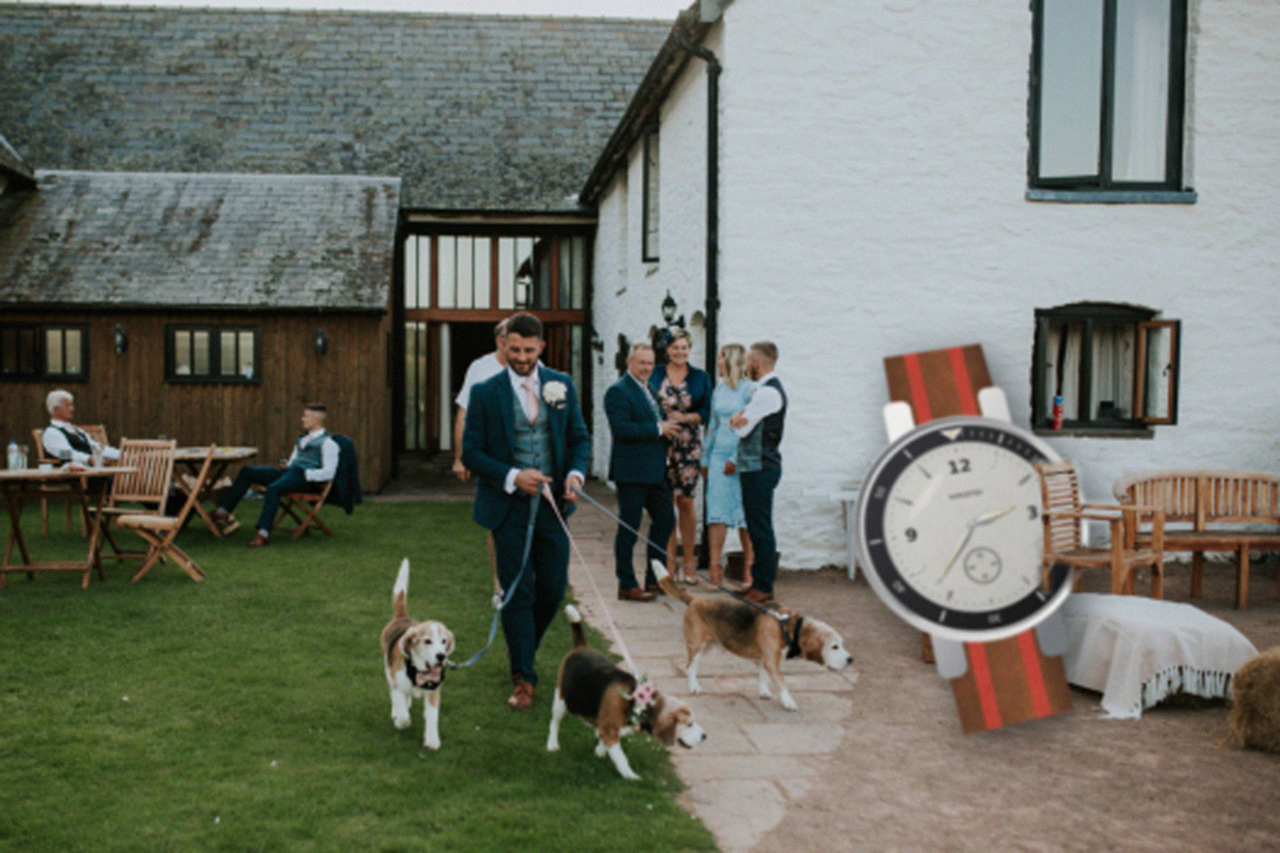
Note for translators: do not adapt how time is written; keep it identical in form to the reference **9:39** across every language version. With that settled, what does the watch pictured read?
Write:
**2:37**
